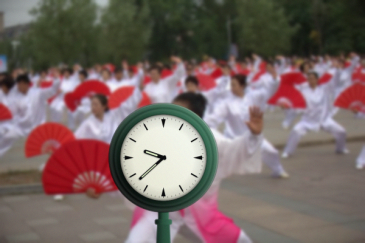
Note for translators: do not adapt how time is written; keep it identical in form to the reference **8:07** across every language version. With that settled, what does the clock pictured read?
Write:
**9:38**
